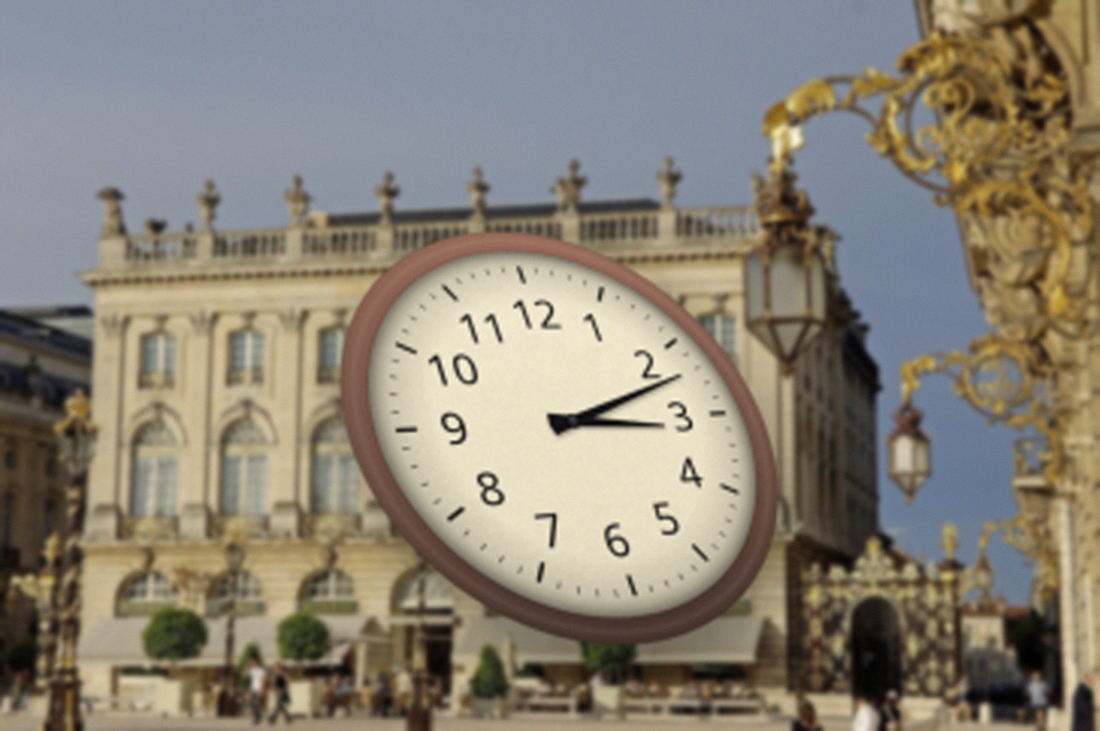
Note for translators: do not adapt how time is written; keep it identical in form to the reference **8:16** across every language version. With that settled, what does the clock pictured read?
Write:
**3:12**
